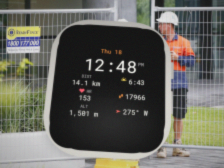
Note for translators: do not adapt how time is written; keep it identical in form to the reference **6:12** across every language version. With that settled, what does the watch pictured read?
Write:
**12:48**
